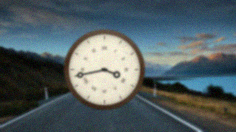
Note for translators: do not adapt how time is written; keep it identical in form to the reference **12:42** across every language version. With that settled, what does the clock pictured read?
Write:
**3:43**
